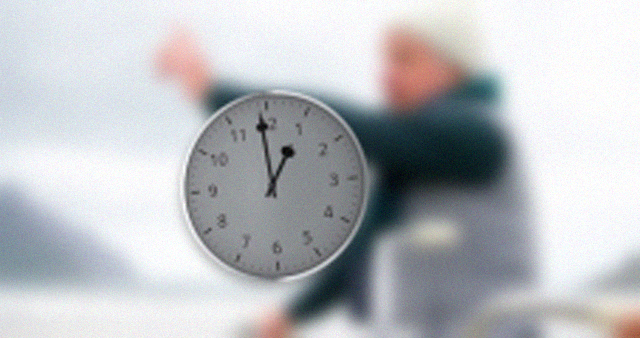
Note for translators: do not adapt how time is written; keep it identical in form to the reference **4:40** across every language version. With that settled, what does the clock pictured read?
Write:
**12:59**
